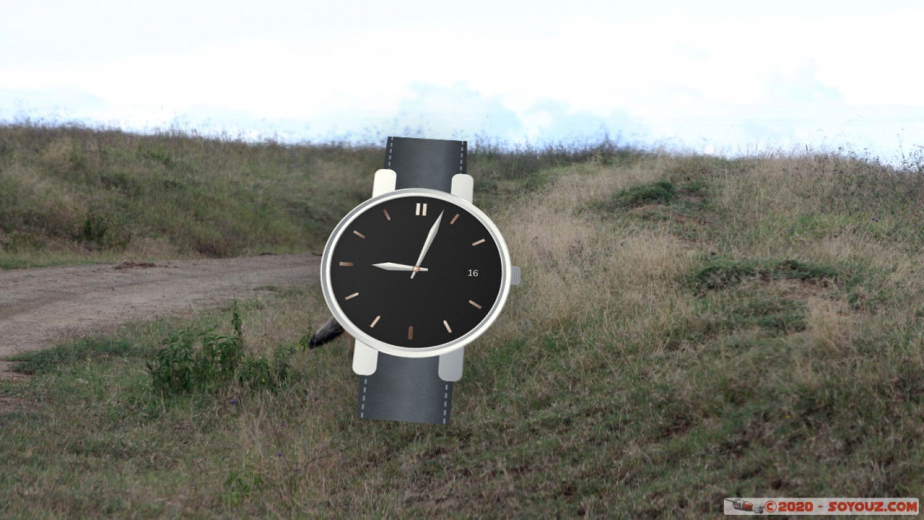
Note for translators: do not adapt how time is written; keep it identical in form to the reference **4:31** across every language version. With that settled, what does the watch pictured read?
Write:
**9:03**
